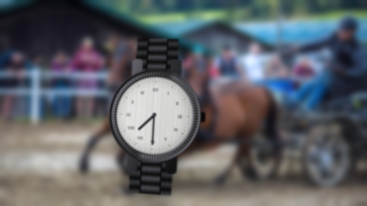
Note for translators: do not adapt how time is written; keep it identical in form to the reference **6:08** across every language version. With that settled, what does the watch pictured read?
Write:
**7:30**
